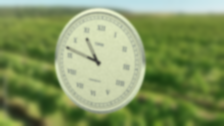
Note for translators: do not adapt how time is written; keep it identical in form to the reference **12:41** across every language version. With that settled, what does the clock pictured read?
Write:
**10:47**
